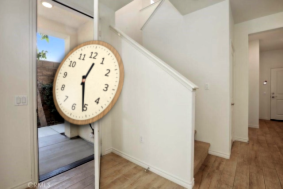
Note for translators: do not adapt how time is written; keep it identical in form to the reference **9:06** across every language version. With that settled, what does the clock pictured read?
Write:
**12:26**
